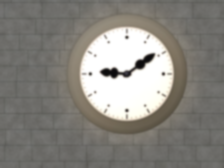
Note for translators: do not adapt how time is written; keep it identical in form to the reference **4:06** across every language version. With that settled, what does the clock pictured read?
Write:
**9:09**
